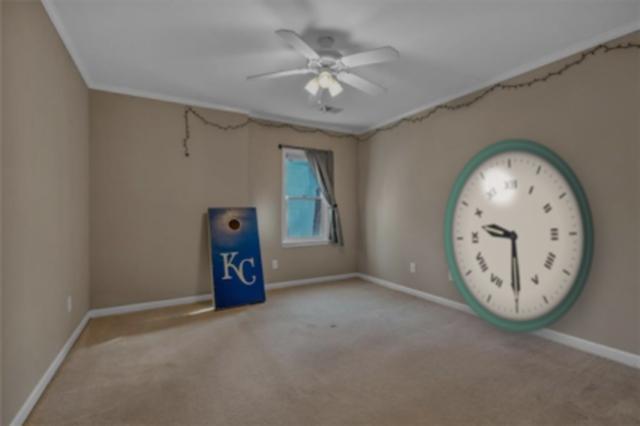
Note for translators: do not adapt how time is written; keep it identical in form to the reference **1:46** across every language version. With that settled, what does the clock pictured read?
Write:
**9:30**
